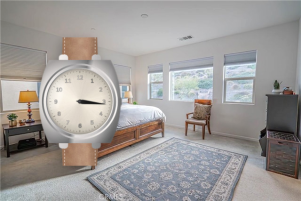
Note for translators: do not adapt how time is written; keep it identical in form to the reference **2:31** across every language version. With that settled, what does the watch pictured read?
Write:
**3:16**
